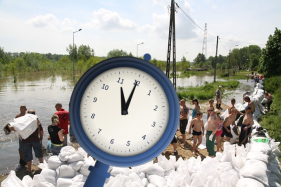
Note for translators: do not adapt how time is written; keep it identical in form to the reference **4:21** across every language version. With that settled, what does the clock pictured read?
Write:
**11:00**
